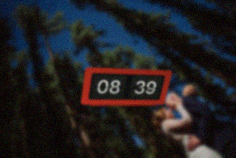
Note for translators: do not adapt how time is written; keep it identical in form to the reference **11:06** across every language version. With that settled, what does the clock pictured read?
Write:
**8:39**
